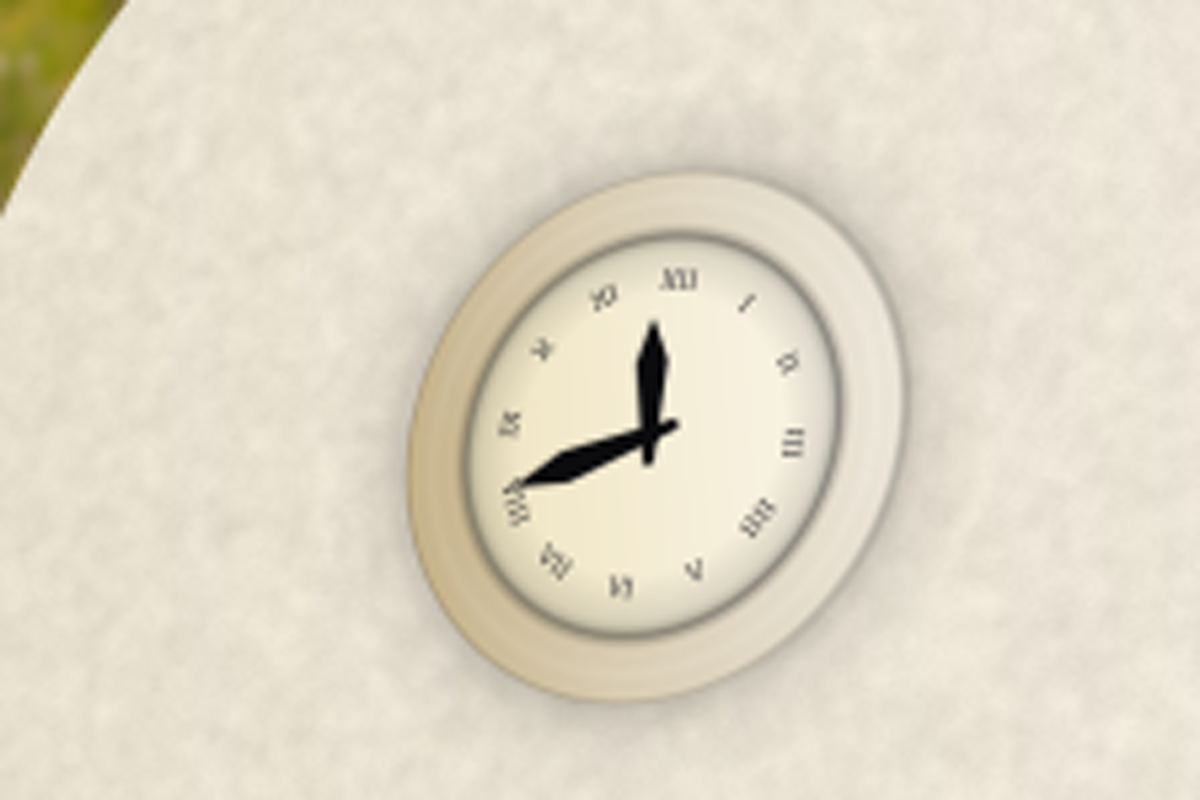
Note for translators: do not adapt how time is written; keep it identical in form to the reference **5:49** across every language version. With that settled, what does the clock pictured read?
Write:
**11:41**
